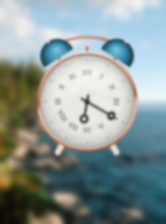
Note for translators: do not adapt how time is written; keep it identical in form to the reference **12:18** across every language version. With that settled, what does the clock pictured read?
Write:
**6:20**
